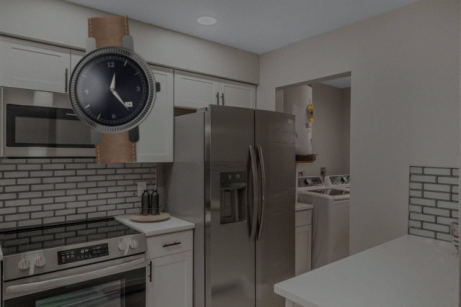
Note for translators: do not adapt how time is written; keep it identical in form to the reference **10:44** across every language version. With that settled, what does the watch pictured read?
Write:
**12:24**
